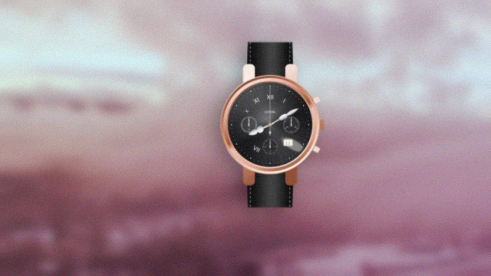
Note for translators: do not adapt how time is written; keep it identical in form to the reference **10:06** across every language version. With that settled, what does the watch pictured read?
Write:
**8:10**
